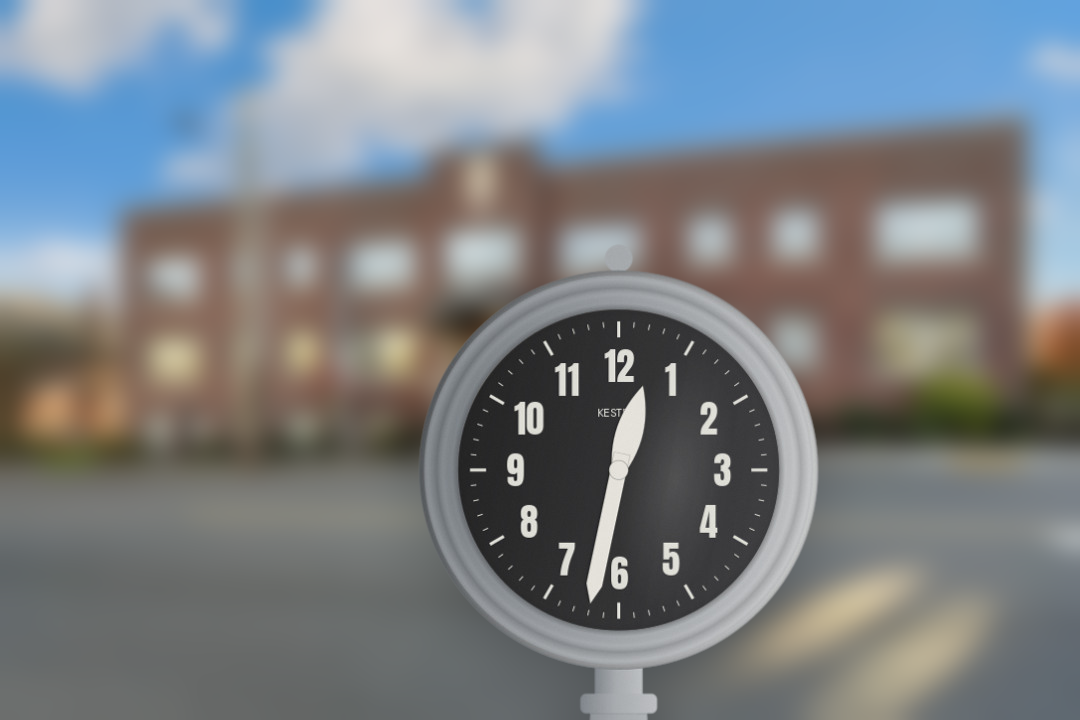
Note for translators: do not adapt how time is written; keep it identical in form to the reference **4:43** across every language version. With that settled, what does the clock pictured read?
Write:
**12:32**
